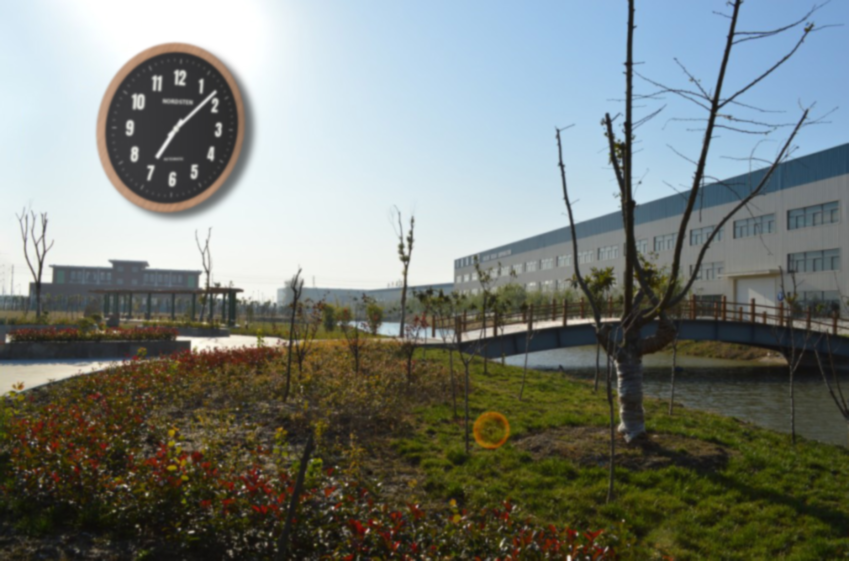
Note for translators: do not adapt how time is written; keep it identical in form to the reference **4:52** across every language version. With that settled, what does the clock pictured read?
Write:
**7:08**
